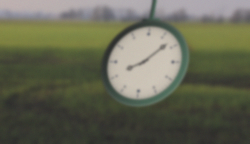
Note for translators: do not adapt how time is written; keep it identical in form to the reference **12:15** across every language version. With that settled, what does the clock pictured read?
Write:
**8:08**
